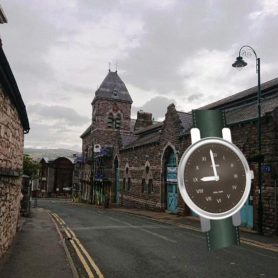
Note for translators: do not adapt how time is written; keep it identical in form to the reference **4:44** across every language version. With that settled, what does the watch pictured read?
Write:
**8:59**
